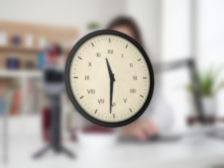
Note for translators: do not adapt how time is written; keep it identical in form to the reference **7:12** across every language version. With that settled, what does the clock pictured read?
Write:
**11:31**
